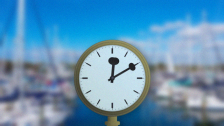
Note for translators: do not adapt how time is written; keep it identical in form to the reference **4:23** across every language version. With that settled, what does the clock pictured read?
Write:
**12:10**
